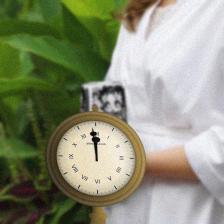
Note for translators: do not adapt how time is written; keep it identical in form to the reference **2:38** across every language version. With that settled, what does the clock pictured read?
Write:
**11:59**
